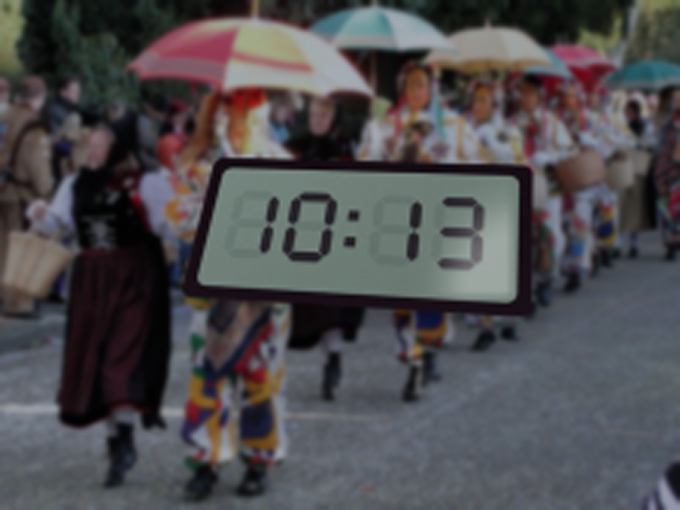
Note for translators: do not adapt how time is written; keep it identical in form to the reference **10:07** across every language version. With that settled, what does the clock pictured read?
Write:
**10:13**
